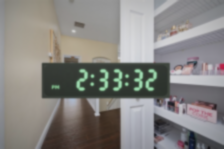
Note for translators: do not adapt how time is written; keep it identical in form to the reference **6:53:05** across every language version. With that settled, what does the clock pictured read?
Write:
**2:33:32**
